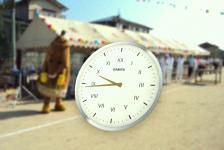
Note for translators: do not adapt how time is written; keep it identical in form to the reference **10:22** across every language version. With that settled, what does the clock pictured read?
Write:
**9:44**
